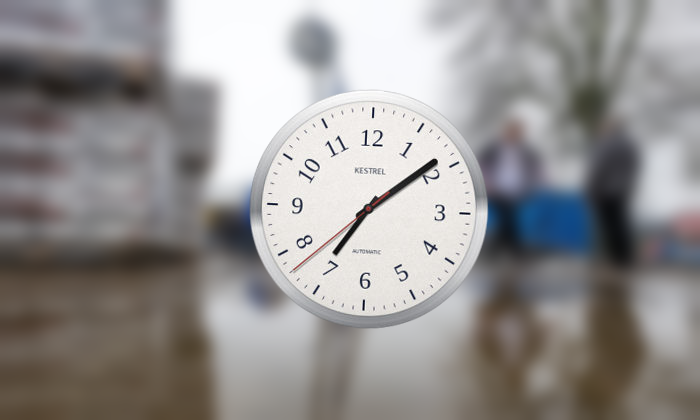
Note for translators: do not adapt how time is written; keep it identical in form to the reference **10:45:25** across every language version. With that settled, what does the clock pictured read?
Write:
**7:08:38**
